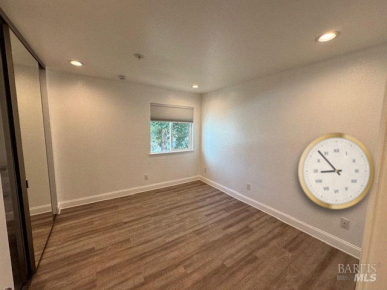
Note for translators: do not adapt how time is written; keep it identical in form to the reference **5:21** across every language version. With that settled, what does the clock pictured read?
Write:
**8:53**
